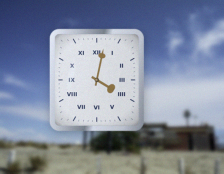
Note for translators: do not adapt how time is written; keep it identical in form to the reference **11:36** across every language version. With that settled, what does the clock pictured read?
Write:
**4:02**
